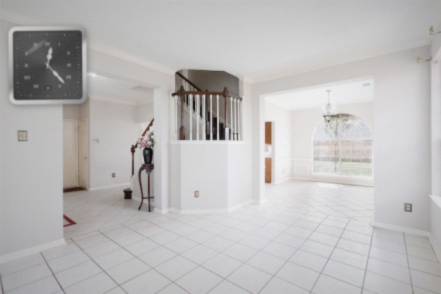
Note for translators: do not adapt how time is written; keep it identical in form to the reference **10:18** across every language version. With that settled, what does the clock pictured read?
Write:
**12:23**
